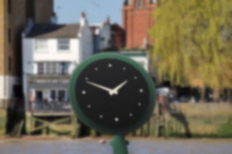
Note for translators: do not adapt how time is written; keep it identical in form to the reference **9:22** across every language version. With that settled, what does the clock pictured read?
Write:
**1:49**
